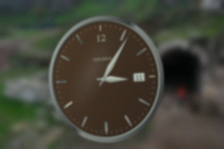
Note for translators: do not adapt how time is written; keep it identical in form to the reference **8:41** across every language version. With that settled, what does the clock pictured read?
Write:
**3:06**
